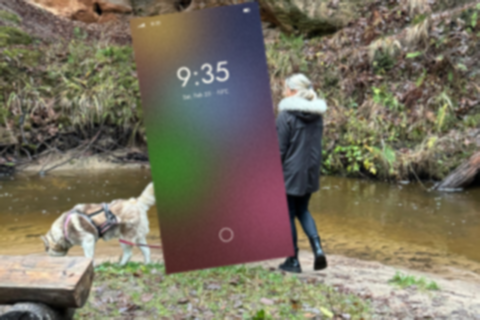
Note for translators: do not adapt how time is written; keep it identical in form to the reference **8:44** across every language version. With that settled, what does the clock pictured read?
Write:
**9:35**
